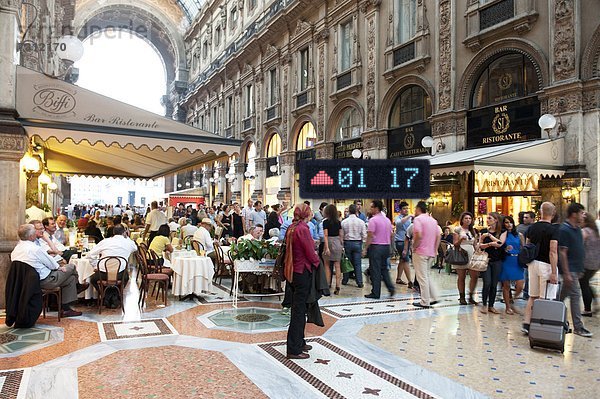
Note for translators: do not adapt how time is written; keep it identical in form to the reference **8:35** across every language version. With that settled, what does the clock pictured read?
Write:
**1:17**
